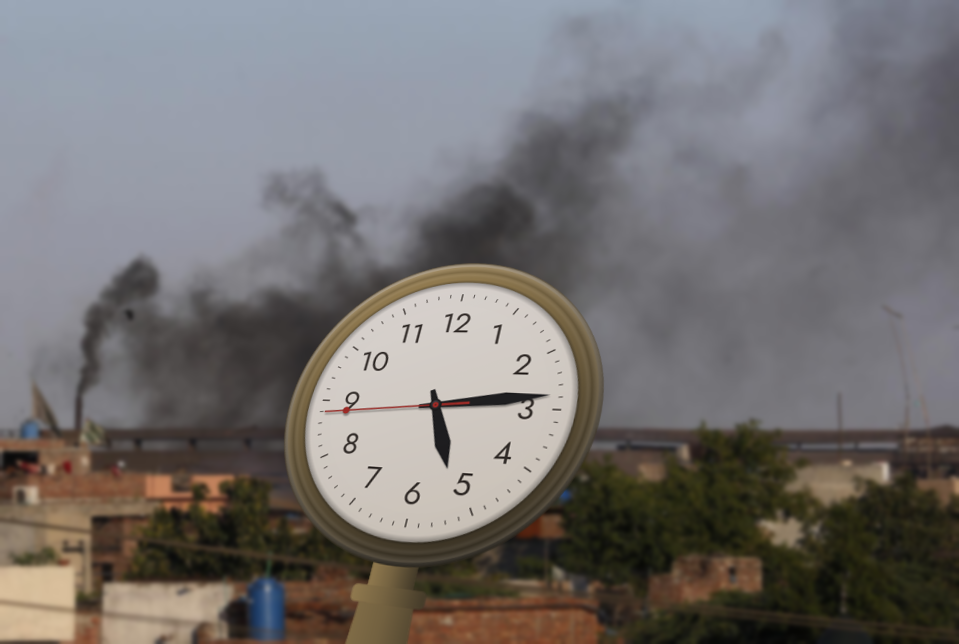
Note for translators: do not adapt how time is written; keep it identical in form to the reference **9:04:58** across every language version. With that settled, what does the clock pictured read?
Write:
**5:13:44**
